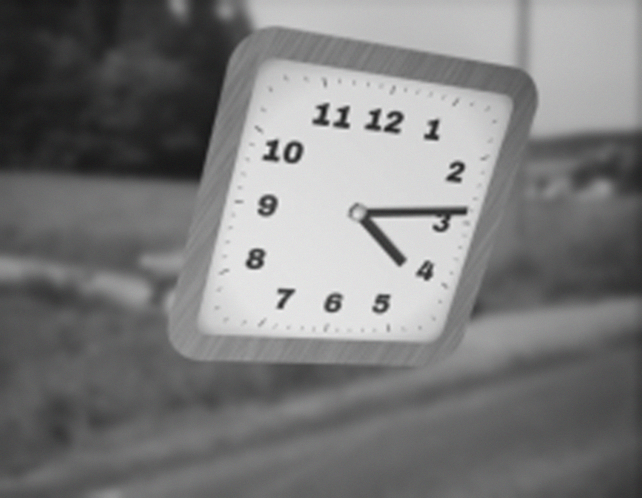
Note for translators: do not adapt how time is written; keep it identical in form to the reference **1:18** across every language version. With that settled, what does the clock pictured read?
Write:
**4:14**
